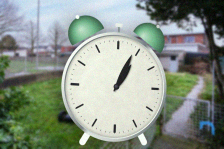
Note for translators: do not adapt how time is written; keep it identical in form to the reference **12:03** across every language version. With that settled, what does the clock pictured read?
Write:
**1:04**
